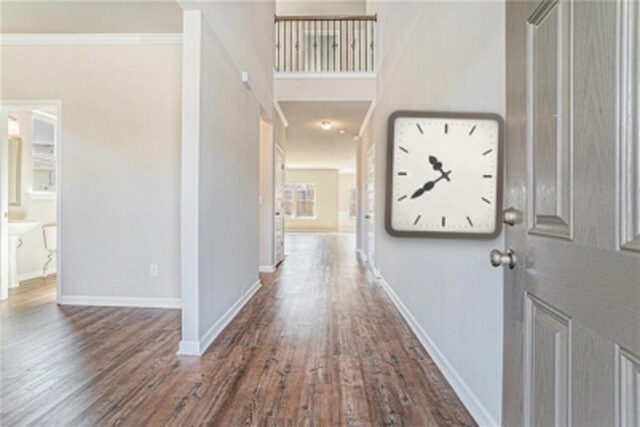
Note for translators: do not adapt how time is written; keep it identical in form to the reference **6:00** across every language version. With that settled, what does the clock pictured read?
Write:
**10:39**
